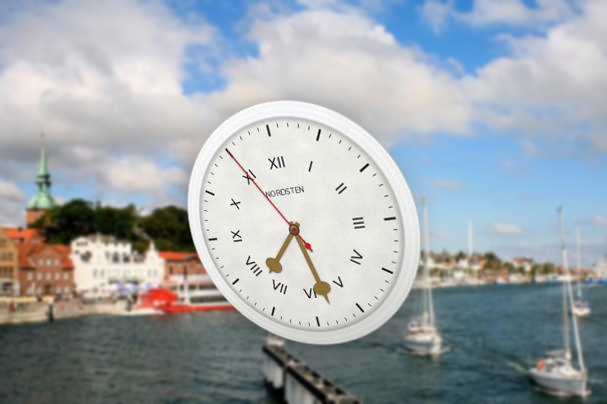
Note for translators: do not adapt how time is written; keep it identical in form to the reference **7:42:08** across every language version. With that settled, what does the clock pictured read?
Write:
**7:27:55**
